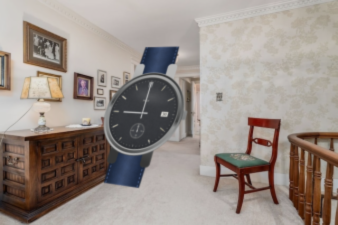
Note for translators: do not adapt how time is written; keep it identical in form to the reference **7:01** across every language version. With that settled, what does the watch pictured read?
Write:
**9:00**
